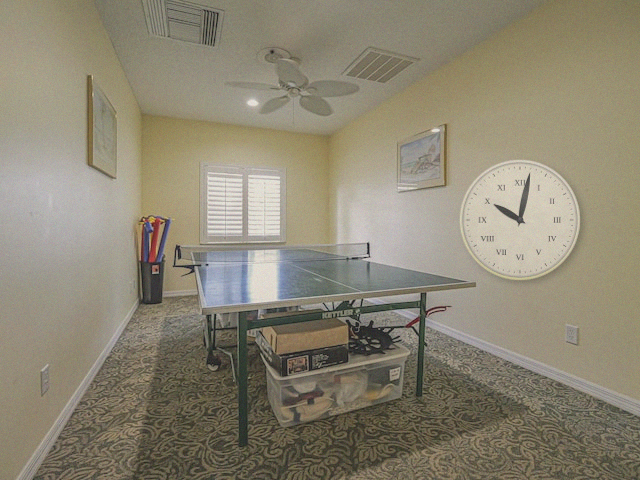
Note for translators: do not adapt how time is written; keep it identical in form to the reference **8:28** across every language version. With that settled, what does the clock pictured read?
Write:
**10:02**
